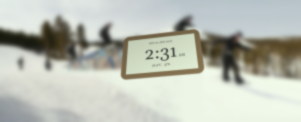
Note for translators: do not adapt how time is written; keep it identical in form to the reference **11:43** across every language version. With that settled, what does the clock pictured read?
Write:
**2:31**
